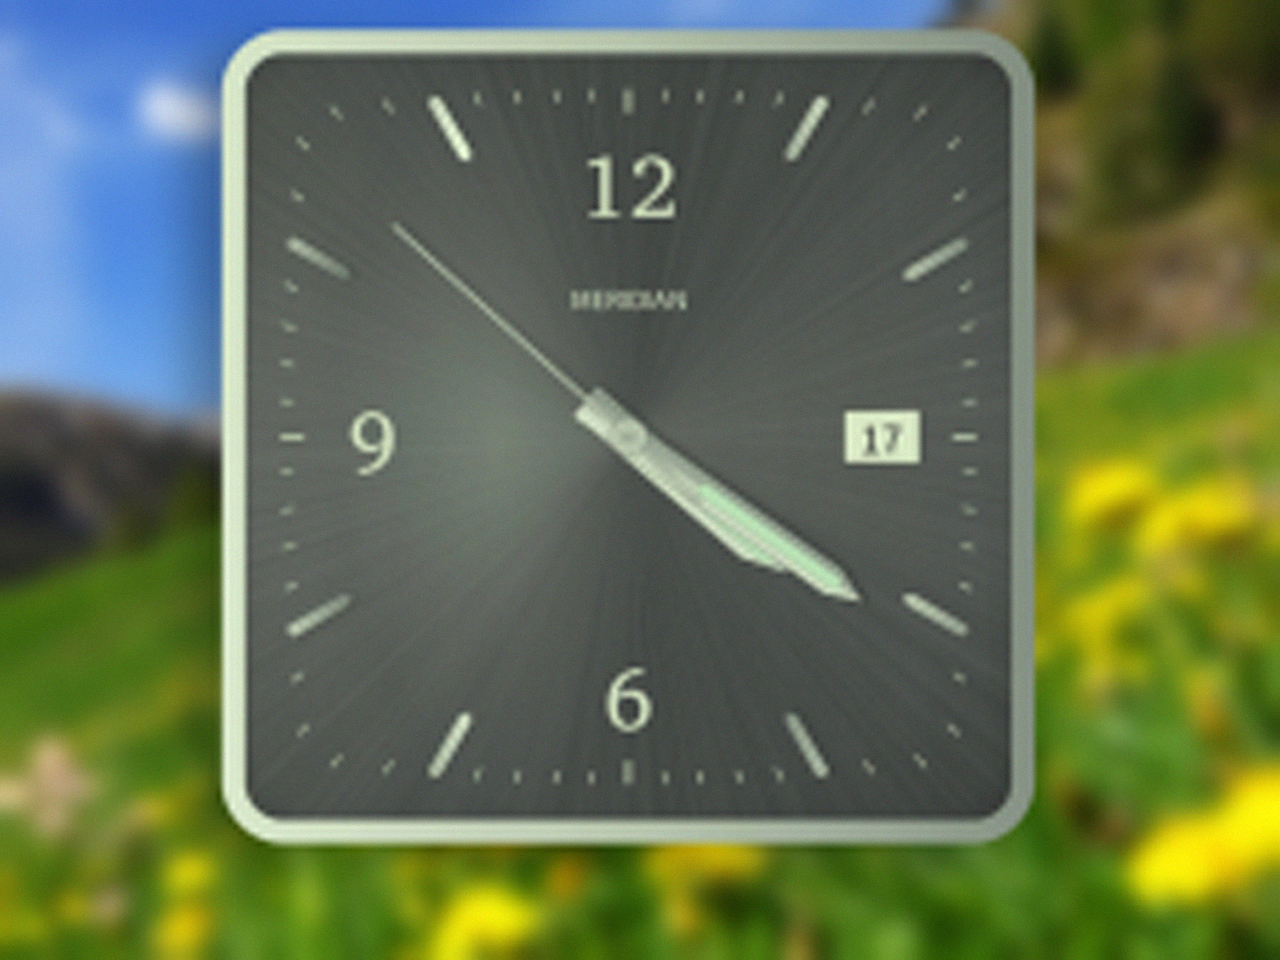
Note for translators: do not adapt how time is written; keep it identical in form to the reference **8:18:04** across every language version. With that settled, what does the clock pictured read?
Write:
**4:20:52**
